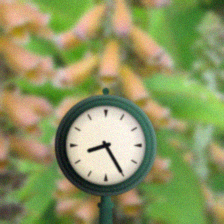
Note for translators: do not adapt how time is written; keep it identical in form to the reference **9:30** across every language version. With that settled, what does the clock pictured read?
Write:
**8:25**
